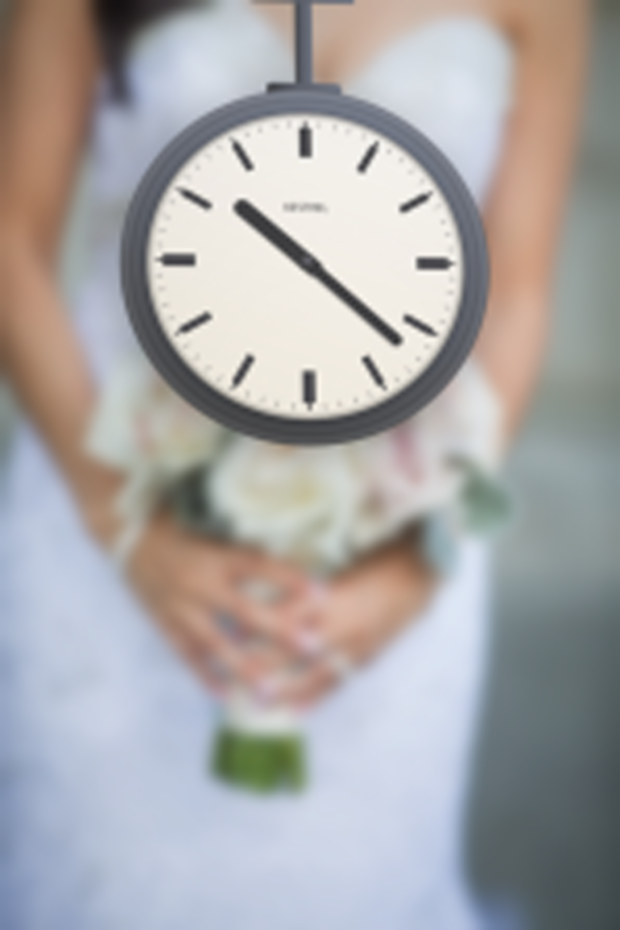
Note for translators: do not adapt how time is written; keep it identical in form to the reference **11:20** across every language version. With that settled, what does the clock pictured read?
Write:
**10:22**
